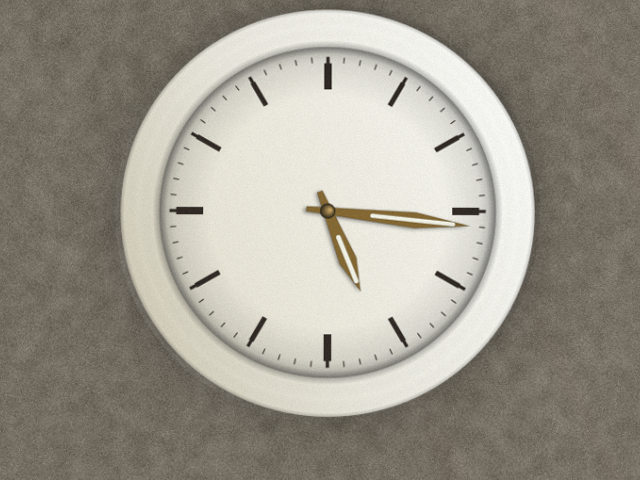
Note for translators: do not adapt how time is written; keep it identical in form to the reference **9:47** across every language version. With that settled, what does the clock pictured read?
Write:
**5:16**
